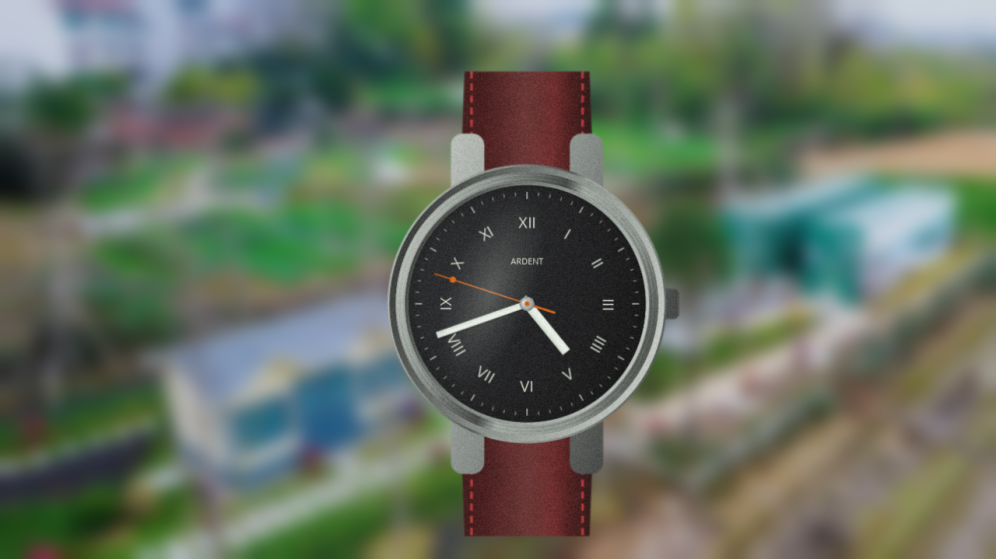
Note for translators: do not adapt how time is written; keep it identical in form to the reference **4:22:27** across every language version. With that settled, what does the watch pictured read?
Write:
**4:41:48**
